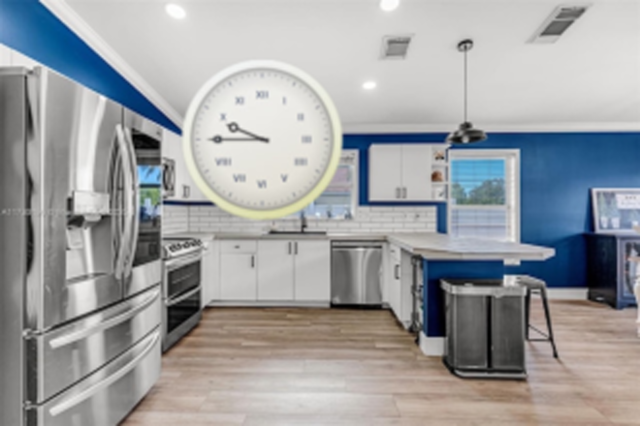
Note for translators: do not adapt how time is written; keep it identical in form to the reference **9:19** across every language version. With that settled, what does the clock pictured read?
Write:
**9:45**
